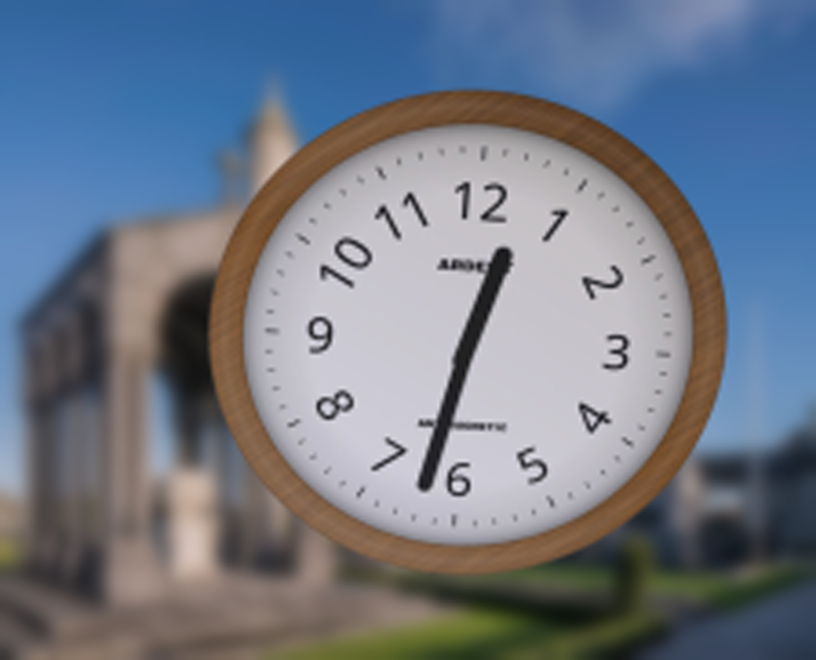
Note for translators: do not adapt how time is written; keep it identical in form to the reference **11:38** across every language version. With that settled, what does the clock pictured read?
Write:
**12:32**
